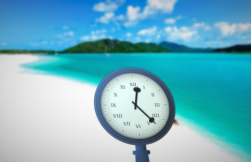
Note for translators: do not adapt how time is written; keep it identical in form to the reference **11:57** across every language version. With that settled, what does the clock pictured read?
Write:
**12:23**
